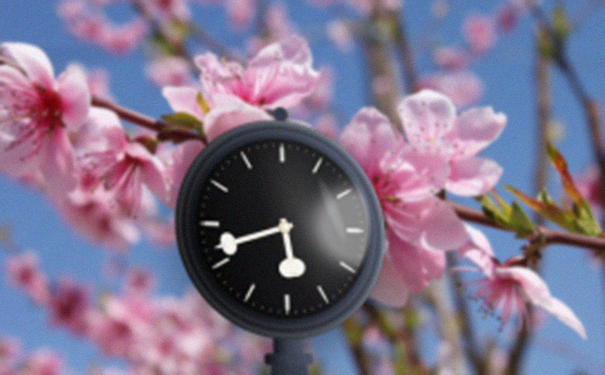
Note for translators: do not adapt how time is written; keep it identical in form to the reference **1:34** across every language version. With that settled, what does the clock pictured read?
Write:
**5:42**
